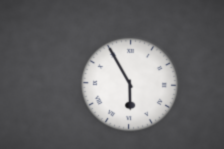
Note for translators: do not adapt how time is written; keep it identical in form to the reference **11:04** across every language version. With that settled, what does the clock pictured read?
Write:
**5:55**
